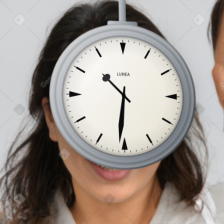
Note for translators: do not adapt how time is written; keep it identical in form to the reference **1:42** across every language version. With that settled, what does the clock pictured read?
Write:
**10:31**
